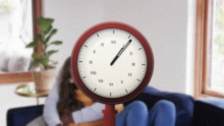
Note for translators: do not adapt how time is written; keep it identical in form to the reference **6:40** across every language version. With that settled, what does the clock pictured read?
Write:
**1:06**
